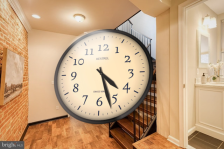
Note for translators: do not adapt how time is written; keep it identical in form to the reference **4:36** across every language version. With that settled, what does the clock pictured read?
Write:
**4:27**
